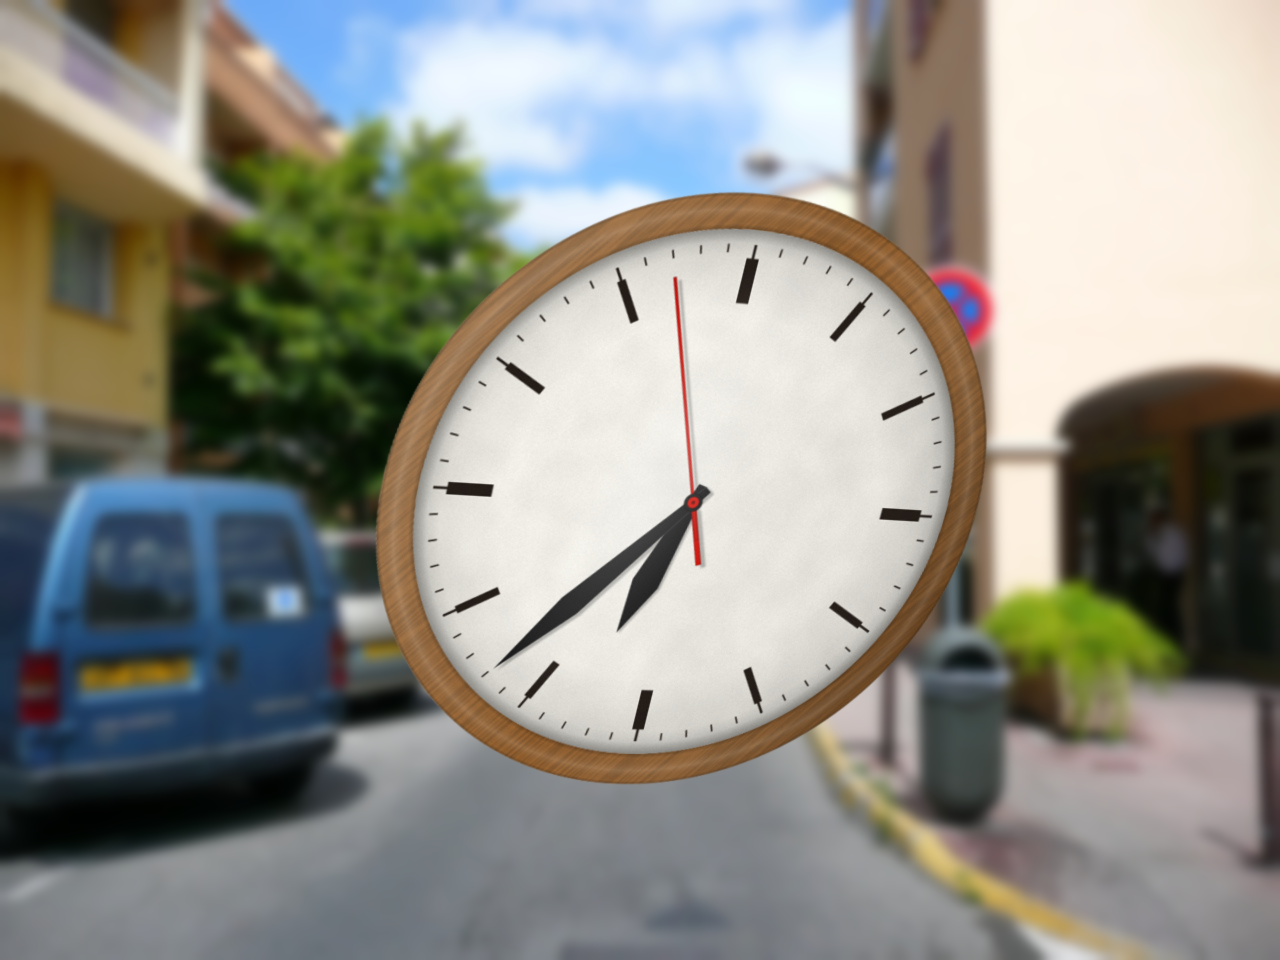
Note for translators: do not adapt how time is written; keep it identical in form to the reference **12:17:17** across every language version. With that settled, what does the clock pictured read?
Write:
**6:36:57**
